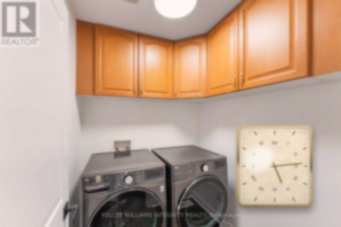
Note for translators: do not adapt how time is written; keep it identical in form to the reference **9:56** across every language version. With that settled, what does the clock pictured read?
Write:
**5:14**
